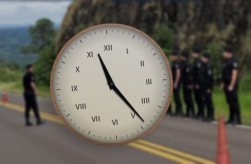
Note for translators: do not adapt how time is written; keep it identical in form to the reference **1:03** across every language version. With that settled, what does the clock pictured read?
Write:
**11:24**
